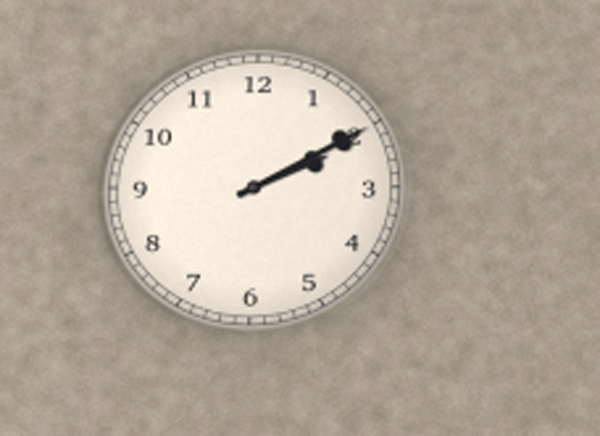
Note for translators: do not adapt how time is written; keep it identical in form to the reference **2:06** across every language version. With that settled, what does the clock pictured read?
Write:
**2:10**
